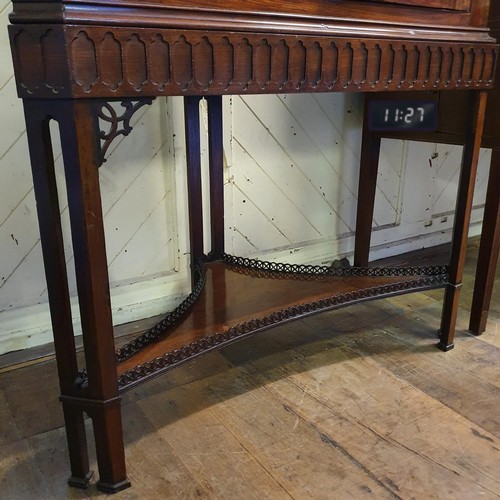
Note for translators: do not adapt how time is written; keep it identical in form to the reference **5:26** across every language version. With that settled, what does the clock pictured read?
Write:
**11:27**
